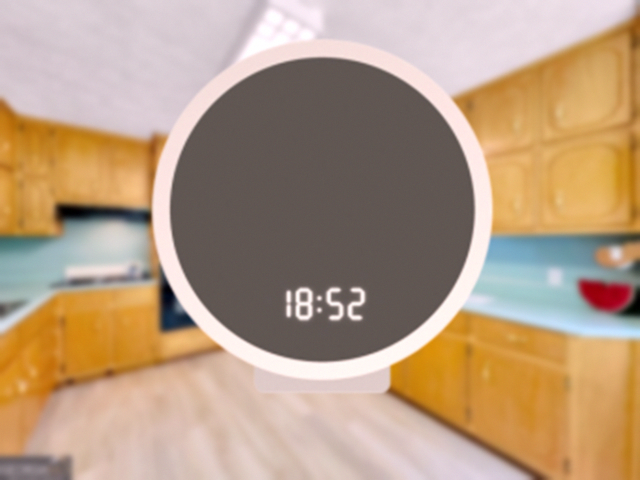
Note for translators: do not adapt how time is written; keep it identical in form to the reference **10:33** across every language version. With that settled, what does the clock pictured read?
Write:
**18:52**
